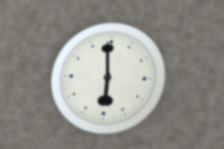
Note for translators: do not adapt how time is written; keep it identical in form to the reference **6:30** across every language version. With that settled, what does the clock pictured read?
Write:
**5:59**
